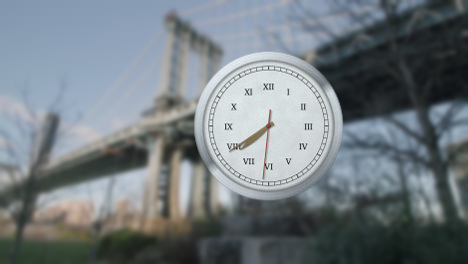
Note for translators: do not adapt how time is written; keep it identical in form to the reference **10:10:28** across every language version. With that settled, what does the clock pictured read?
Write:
**7:39:31**
